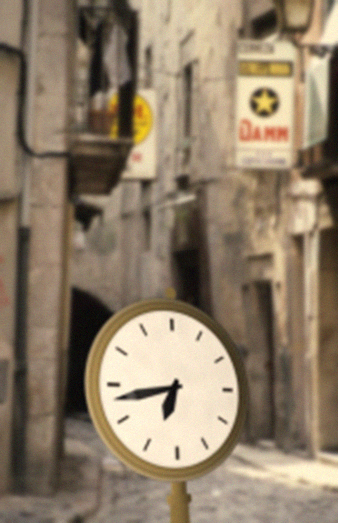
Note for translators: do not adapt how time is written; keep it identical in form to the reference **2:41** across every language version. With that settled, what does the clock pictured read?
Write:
**6:43**
